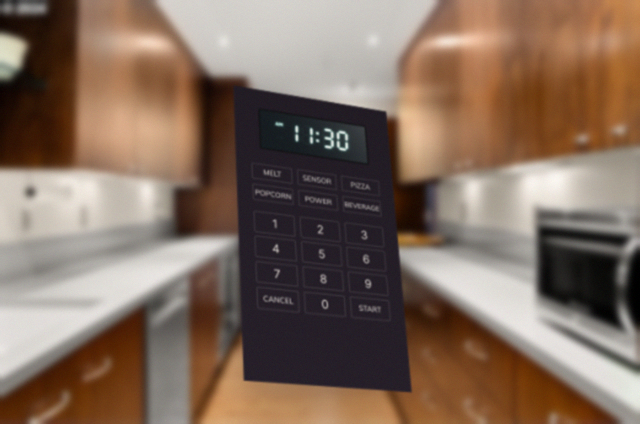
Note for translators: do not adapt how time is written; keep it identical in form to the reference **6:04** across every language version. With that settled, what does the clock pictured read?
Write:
**11:30**
